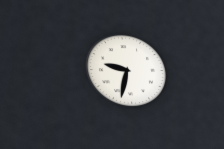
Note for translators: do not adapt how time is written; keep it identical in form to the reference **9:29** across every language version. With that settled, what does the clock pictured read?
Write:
**9:33**
